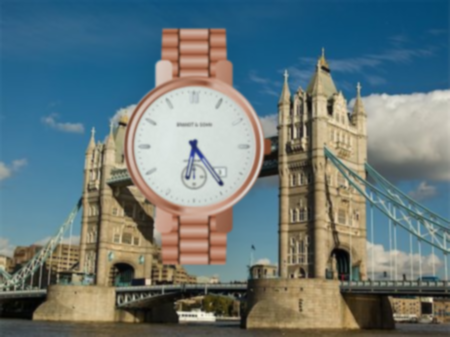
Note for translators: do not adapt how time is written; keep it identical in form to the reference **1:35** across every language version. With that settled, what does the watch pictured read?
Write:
**6:24**
